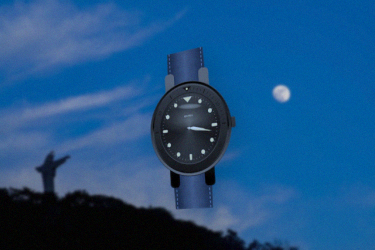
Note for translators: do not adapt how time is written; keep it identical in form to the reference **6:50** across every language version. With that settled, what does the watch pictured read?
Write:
**3:17**
